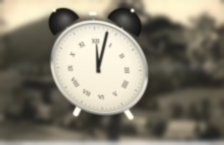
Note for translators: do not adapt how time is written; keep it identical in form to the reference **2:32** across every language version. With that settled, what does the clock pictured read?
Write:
**12:03**
